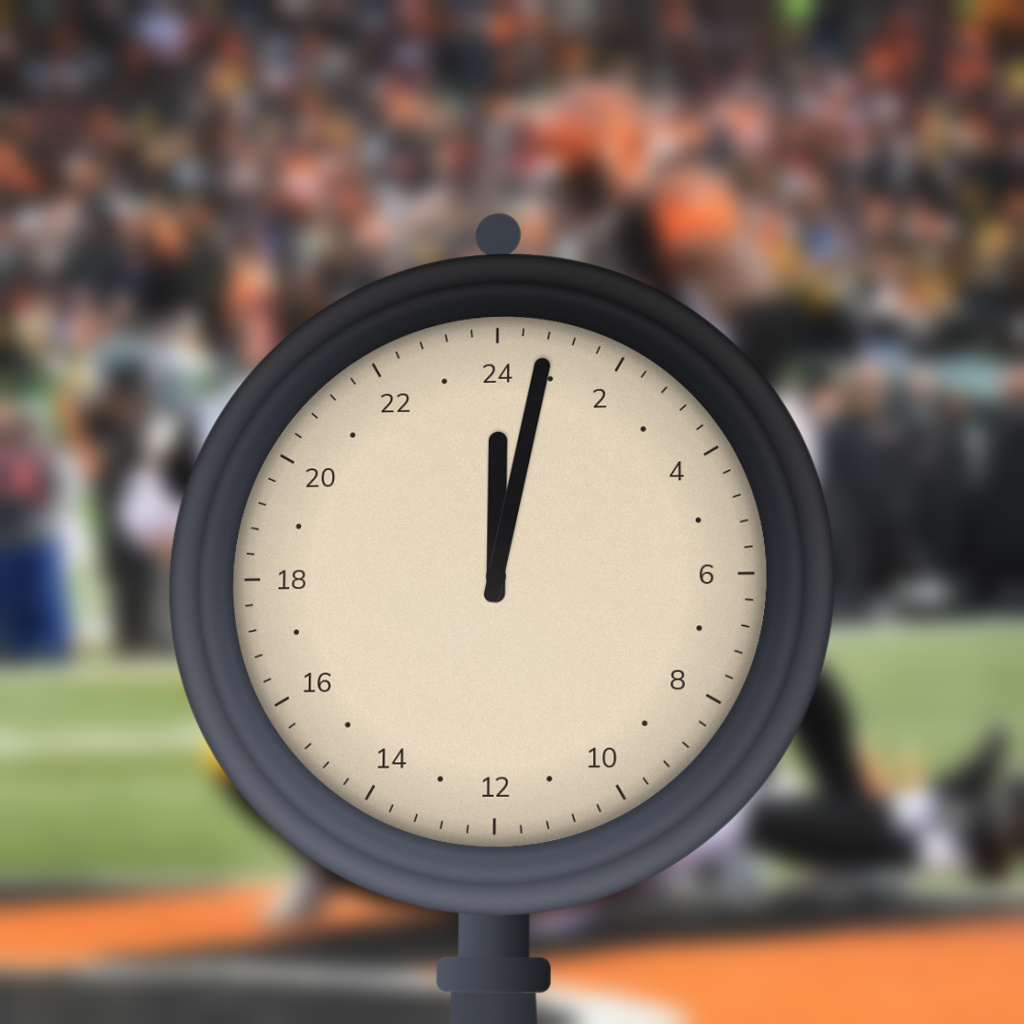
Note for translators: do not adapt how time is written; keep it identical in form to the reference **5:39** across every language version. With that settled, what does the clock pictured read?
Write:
**0:02**
